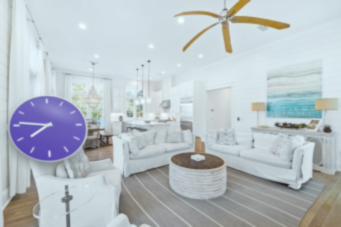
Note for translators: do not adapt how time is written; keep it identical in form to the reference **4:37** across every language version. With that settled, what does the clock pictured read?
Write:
**7:46**
